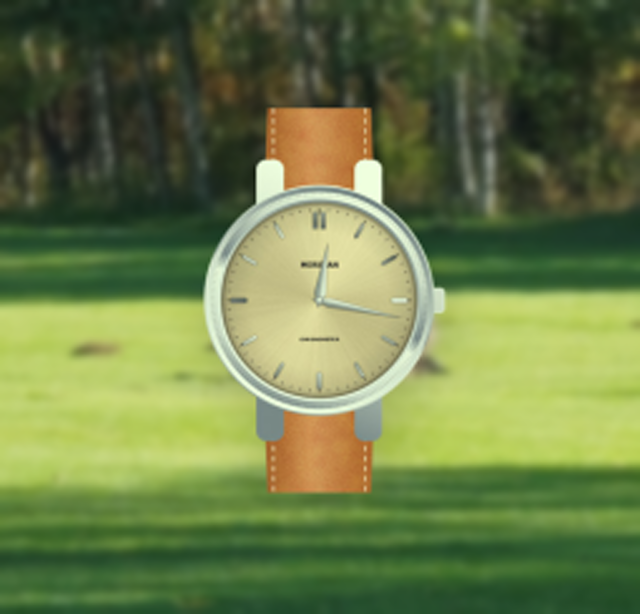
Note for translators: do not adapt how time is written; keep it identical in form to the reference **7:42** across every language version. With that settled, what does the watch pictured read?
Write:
**12:17**
